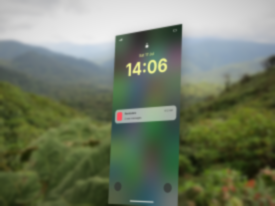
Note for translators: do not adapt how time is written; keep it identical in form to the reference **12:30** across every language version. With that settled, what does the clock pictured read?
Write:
**14:06**
